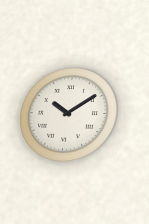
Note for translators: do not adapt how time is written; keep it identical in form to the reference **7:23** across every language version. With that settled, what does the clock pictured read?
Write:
**10:09**
